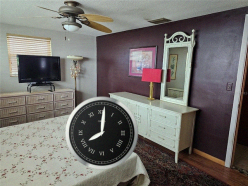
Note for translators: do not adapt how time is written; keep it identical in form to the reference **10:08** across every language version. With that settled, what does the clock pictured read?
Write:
**8:01**
